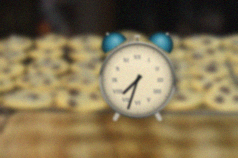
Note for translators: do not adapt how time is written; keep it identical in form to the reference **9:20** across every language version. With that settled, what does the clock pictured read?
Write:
**7:33**
